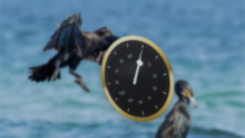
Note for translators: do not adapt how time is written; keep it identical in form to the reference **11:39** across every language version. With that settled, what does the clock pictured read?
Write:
**1:05**
